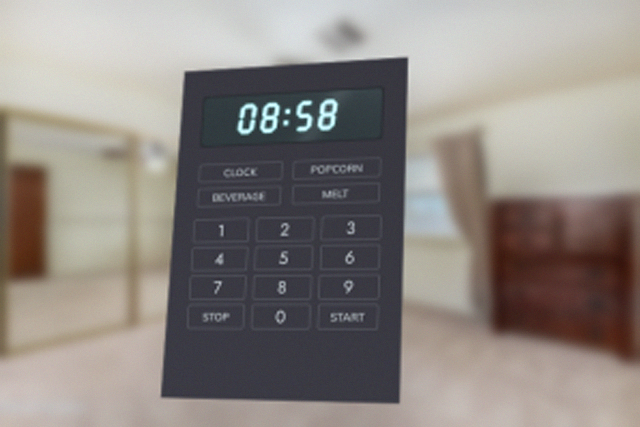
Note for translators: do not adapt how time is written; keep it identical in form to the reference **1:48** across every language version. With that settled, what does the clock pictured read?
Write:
**8:58**
